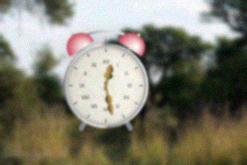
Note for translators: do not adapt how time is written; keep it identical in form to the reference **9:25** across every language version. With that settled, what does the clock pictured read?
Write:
**12:28**
